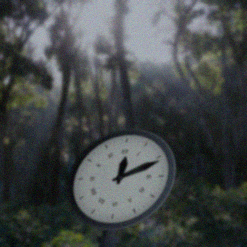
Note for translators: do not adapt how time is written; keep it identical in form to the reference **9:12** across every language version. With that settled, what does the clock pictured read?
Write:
**12:11**
